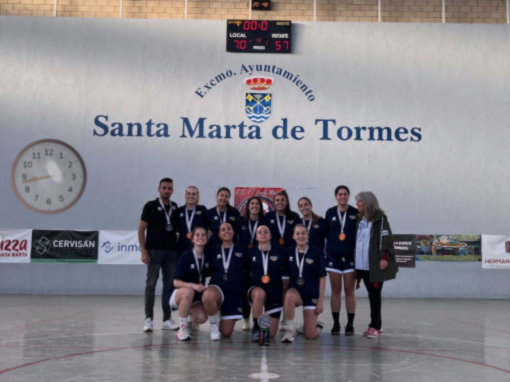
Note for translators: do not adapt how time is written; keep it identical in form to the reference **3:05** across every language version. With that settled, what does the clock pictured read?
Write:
**8:43**
